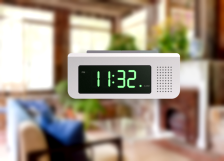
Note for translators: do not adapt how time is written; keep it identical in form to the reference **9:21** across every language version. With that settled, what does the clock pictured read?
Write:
**11:32**
